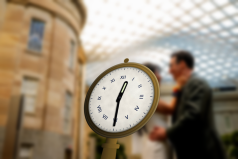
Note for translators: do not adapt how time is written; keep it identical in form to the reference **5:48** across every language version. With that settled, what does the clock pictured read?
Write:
**12:30**
